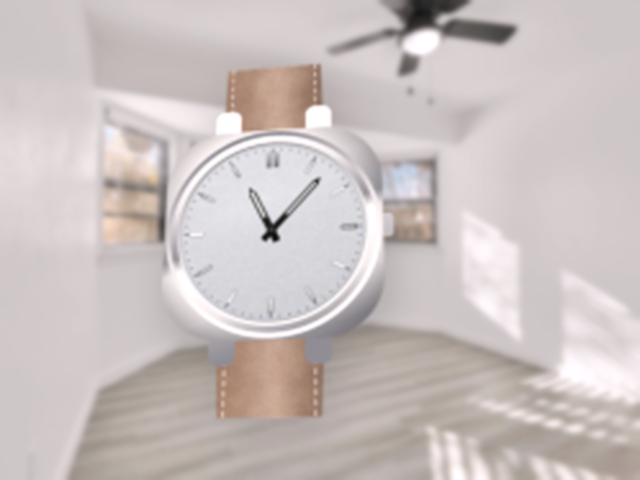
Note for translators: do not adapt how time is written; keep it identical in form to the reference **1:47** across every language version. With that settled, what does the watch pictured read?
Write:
**11:07**
